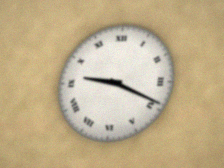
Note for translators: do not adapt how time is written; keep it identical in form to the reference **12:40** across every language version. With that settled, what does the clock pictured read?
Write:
**9:19**
